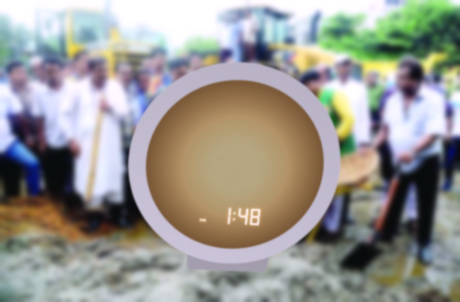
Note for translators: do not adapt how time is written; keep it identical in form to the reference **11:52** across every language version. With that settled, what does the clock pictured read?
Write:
**1:48**
